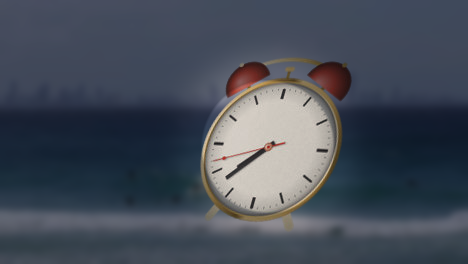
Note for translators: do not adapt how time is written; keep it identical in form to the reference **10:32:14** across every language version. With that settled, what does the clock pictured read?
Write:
**7:37:42**
